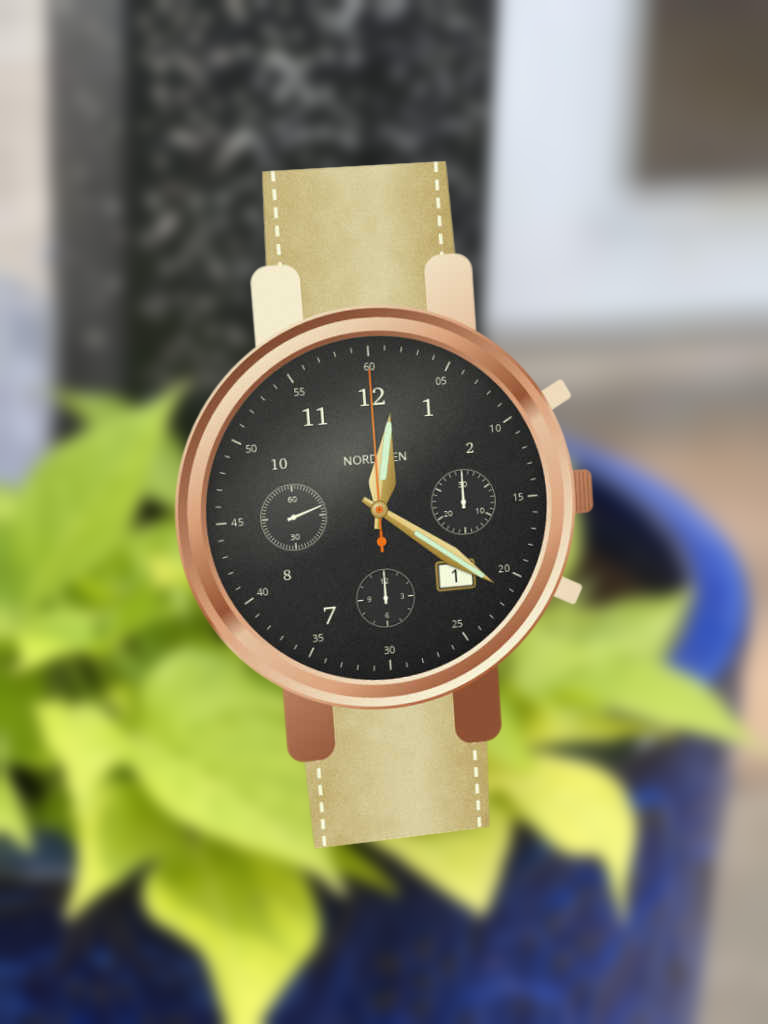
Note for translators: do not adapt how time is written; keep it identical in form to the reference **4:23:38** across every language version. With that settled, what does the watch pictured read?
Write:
**12:21:12**
